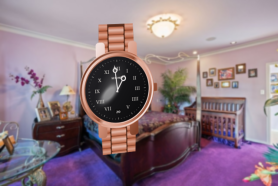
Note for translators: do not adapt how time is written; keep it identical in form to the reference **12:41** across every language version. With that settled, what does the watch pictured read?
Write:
**12:59**
